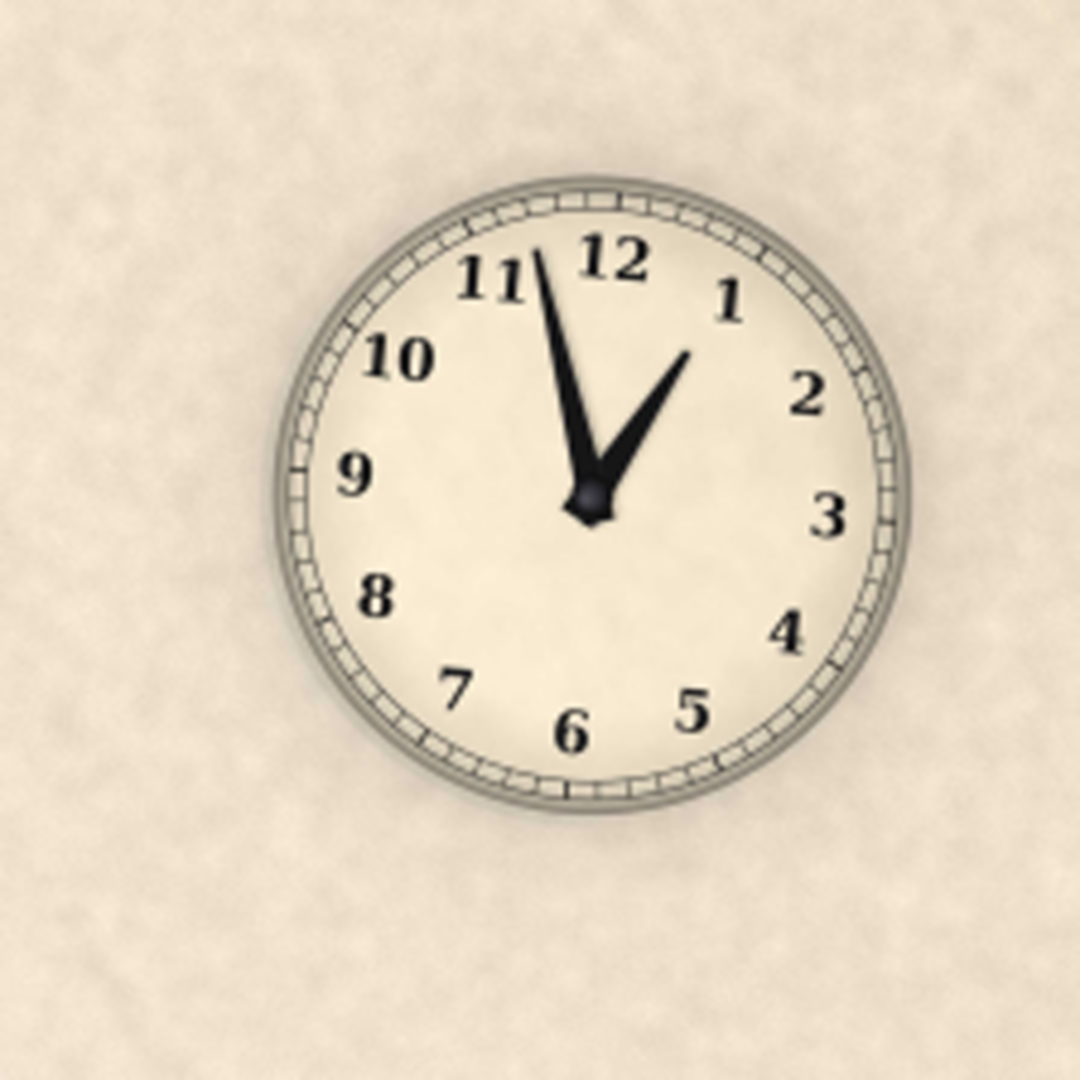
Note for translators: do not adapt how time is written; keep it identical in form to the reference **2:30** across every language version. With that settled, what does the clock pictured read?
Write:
**12:57**
